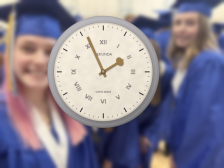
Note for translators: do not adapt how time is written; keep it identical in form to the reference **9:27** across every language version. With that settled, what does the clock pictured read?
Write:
**1:56**
